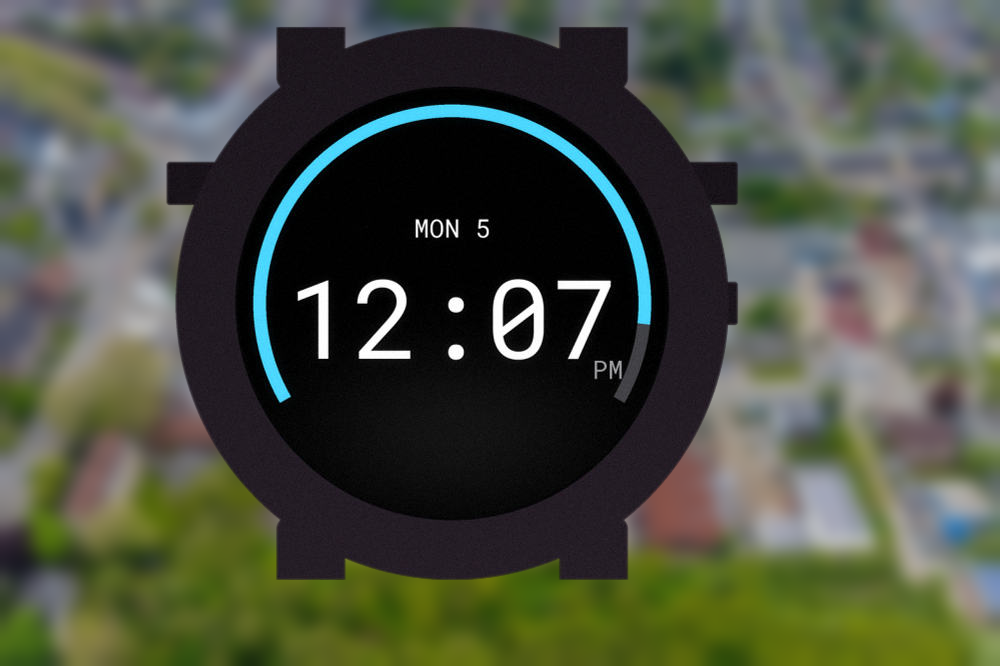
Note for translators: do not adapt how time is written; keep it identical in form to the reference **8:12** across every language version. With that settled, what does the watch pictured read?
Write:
**12:07**
